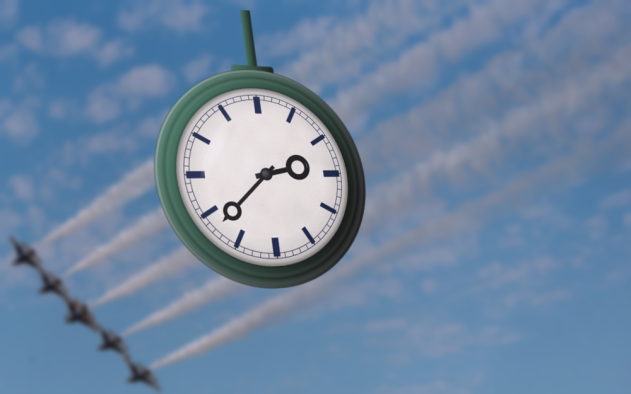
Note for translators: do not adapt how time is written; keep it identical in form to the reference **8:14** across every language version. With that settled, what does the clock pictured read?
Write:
**2:38**
